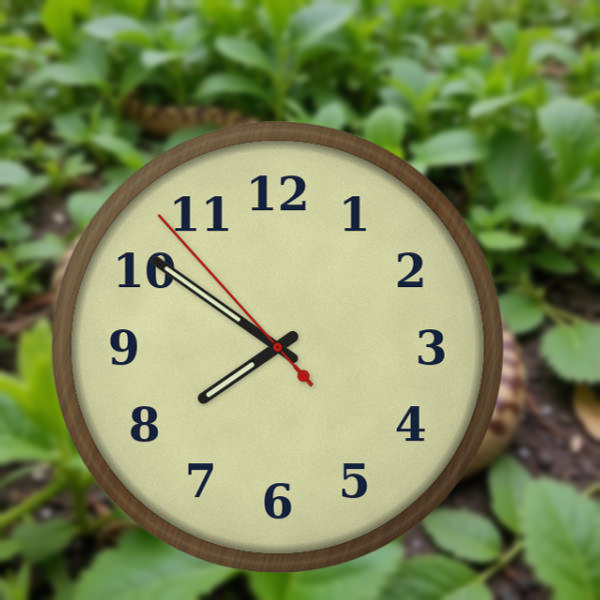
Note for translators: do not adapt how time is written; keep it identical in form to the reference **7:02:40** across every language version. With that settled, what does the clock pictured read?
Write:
**7:50:53**
